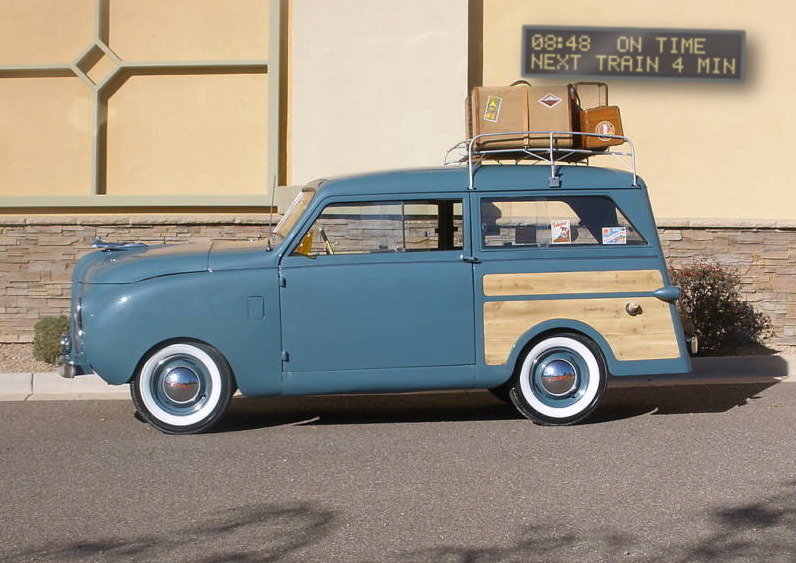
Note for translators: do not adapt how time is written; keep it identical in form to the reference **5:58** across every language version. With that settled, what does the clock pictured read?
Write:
**8:48**
